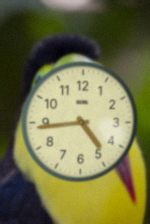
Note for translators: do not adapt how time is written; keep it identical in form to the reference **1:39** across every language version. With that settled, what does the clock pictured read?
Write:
**4:44**
